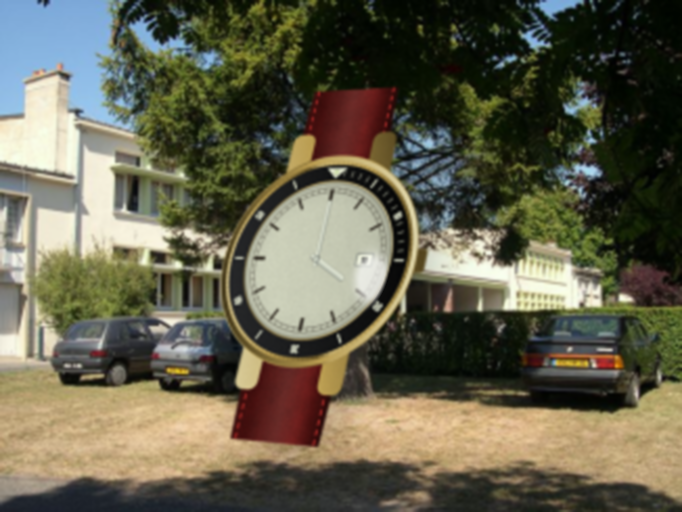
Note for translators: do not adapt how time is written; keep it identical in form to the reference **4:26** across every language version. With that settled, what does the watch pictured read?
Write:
**4:00**
